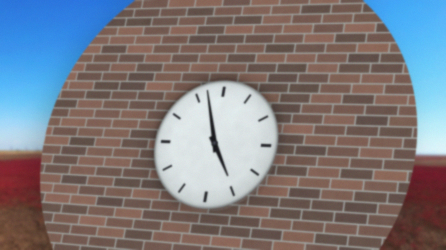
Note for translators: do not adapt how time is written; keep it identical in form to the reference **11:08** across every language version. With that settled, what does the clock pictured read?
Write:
**4:57**
